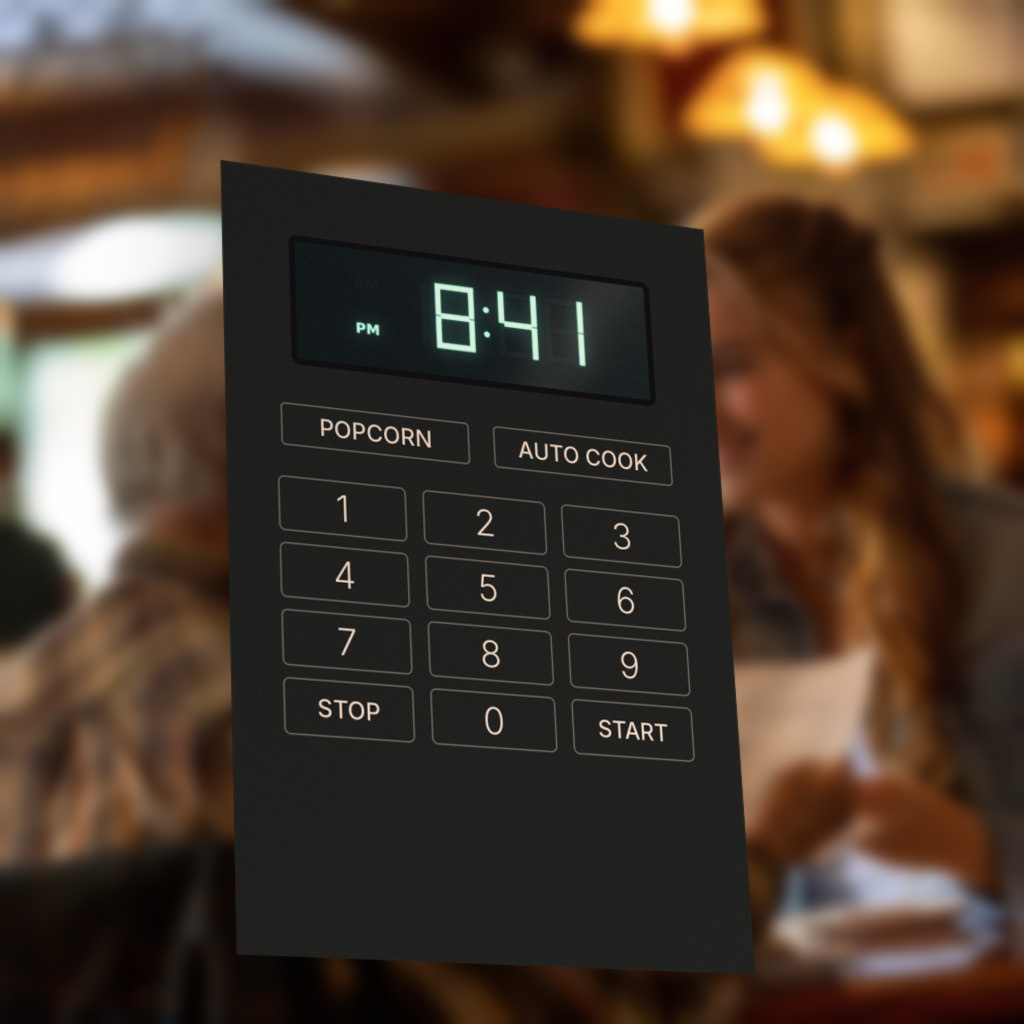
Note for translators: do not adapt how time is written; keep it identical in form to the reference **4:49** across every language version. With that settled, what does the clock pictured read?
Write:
**8:41**
